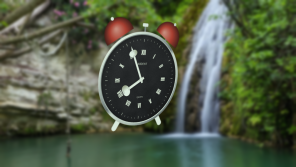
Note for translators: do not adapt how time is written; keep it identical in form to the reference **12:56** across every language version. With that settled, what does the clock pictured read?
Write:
**7:56**
